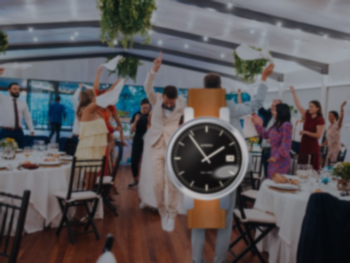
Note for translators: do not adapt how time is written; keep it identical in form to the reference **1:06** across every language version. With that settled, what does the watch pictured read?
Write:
**1:54**
